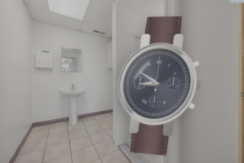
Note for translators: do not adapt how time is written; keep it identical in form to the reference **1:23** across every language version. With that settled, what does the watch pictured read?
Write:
**8:50**
